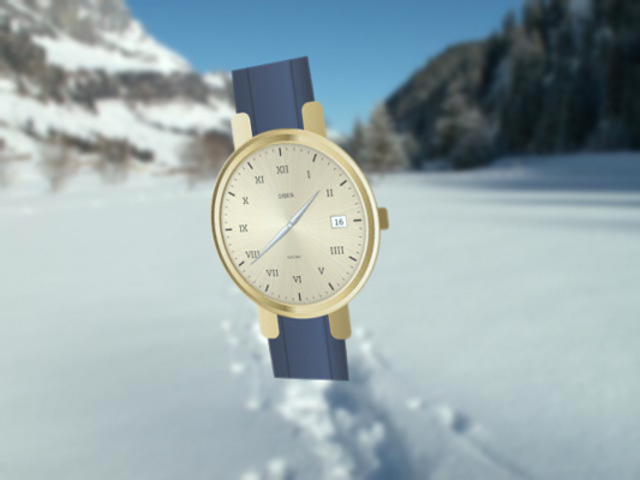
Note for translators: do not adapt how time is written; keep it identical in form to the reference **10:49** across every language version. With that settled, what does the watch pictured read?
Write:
**1:39**
